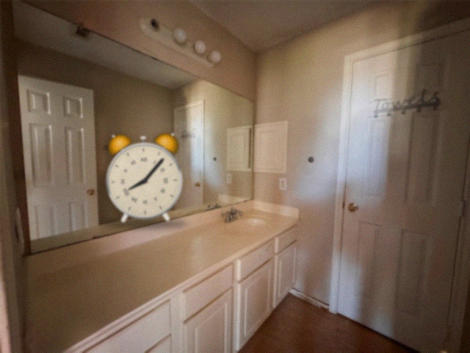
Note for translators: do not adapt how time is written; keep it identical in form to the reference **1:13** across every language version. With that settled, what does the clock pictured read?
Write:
**8:07**
